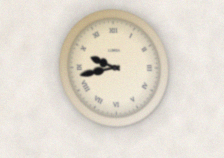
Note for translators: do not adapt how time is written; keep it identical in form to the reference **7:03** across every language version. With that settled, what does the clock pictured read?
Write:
**9:43**
